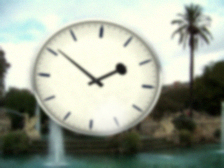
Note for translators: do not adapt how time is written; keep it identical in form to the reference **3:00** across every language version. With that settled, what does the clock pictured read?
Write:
**1:51**
